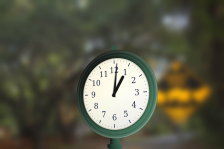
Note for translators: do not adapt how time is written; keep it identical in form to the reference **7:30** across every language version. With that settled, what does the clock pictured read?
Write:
**1:01**
